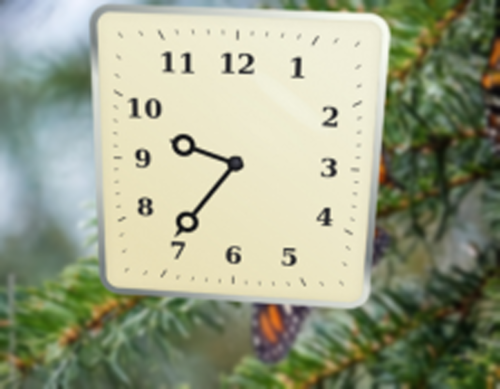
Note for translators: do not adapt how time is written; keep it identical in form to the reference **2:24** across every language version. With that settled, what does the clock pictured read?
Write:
**9:36**
